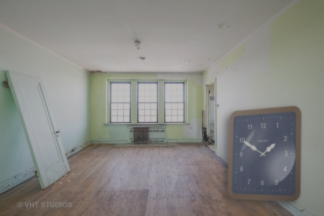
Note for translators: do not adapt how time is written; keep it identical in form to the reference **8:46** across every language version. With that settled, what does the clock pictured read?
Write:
**1:50**
